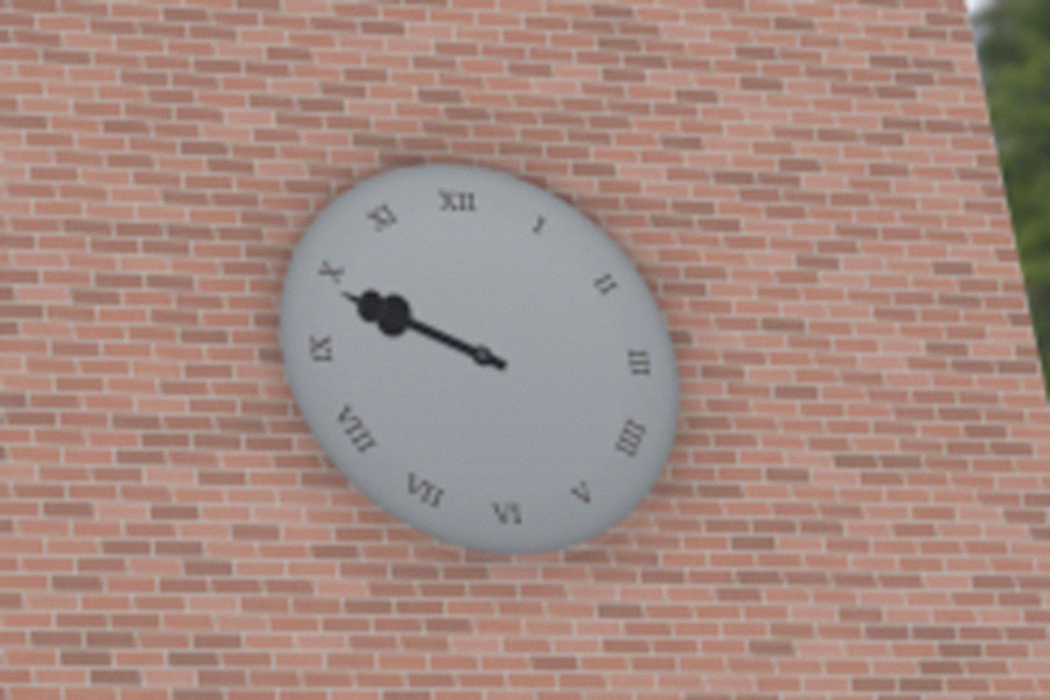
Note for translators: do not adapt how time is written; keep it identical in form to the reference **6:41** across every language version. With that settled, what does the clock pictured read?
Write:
**9:49**
